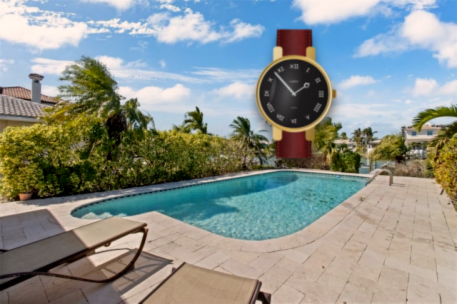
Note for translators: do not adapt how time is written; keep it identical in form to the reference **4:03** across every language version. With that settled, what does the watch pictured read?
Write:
**1:53**
